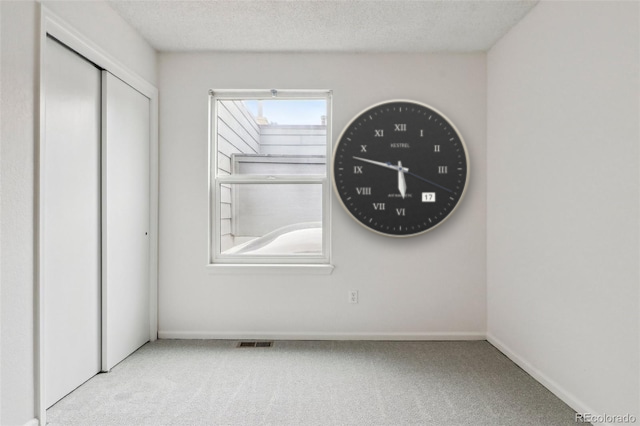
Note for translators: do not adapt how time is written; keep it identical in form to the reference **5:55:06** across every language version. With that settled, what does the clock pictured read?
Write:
**5:47:19**
